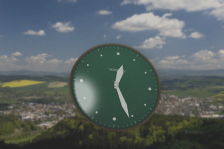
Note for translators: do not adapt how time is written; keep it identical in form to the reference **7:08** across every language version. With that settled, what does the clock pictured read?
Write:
**12:26**
